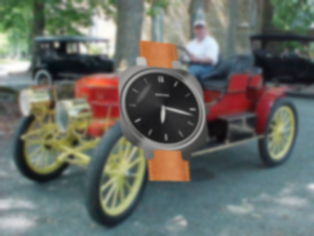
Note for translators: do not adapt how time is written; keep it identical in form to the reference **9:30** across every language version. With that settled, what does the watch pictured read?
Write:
**6:17**
